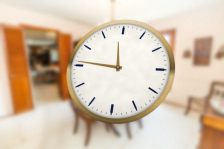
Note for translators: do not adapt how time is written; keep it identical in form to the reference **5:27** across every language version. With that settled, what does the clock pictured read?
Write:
**11:46**
